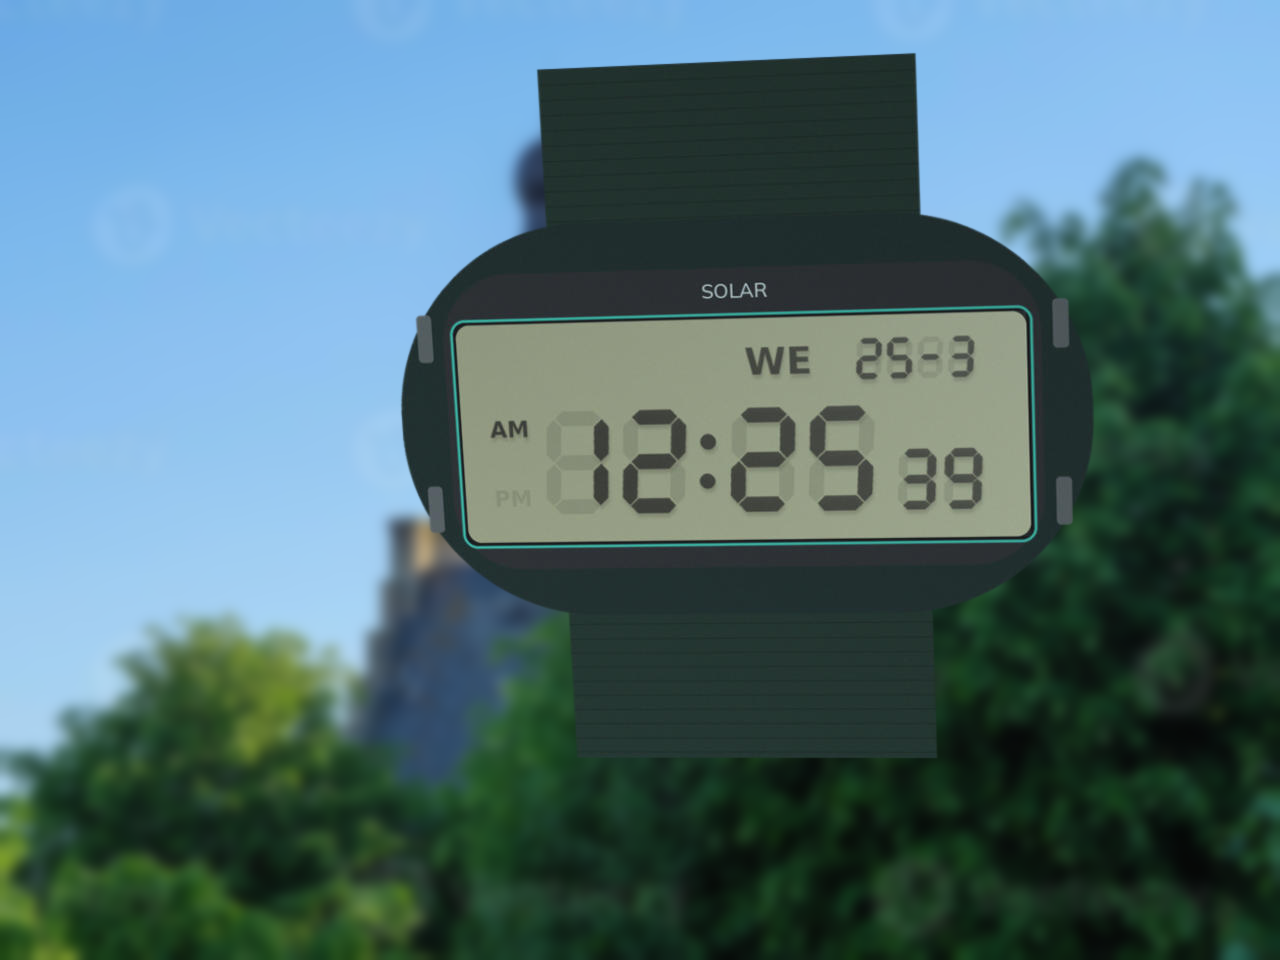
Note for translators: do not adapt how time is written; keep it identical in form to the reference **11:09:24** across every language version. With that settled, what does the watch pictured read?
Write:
**12:25:39**
